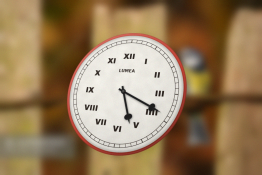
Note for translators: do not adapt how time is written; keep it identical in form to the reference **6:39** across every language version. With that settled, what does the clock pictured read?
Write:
**5:19**
